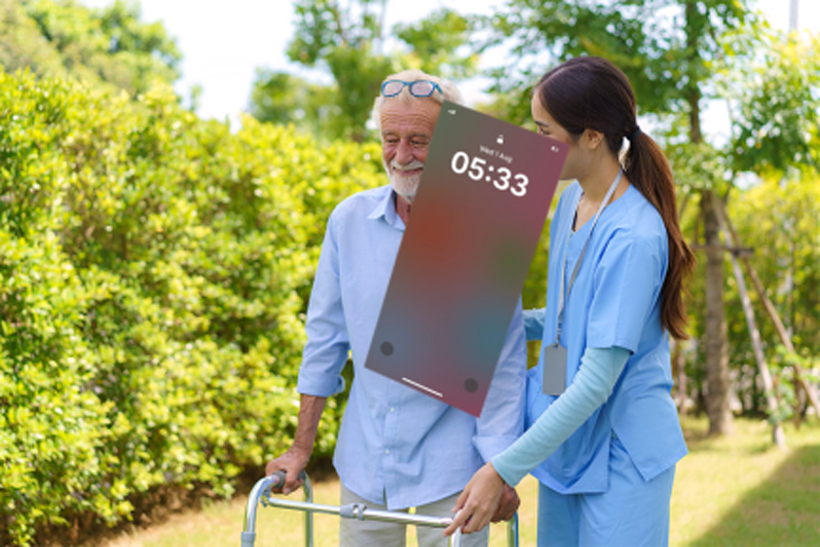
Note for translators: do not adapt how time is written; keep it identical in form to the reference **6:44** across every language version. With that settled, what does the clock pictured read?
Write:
**5:33**
